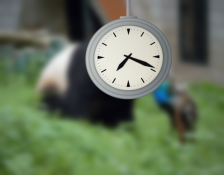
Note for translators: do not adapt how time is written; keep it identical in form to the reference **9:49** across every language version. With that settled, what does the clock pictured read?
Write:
**7:19**
